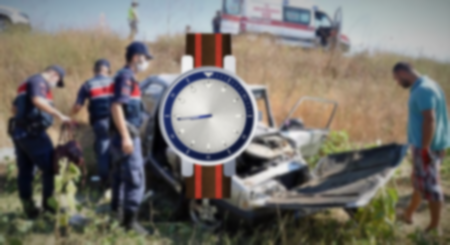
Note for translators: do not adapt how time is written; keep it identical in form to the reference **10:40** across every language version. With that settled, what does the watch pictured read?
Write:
**8:44**
